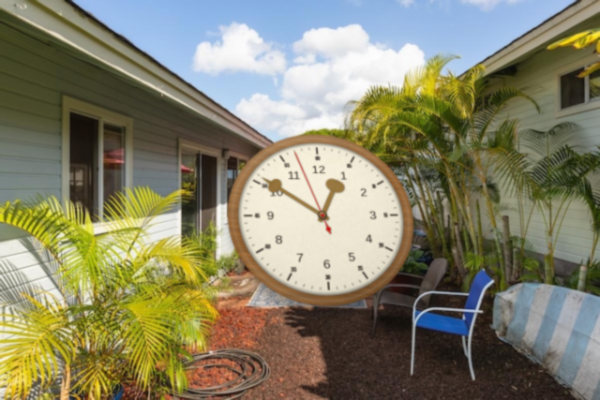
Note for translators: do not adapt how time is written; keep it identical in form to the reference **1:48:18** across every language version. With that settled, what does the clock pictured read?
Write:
**12:50:57**
